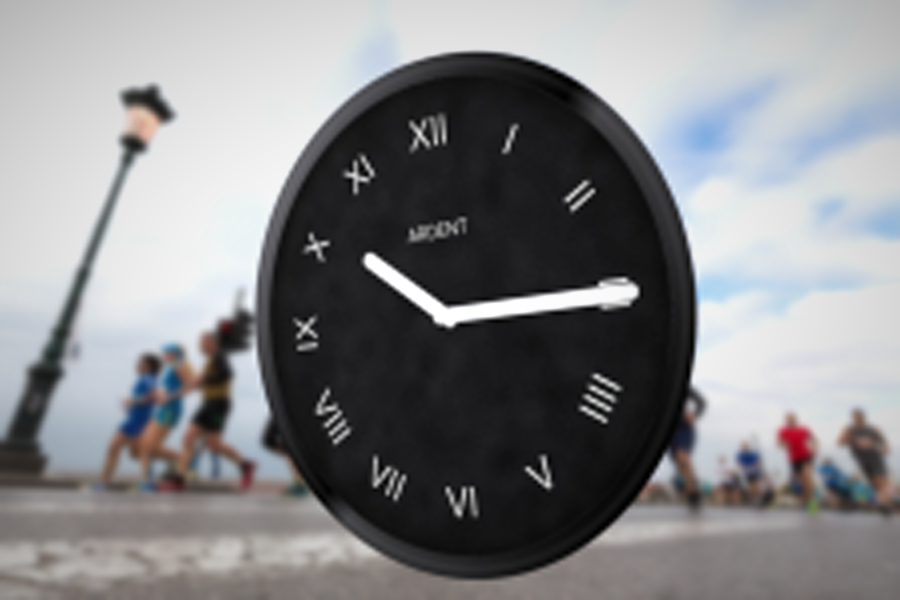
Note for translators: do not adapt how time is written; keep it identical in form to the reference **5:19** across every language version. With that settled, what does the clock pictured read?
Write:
**10:15**
